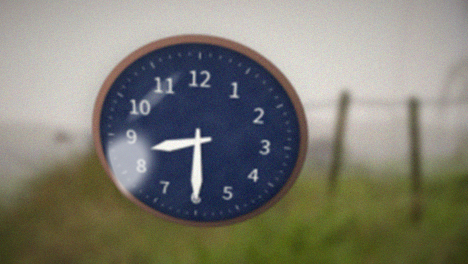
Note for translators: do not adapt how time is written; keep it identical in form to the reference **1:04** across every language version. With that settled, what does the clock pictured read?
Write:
**8:30**
